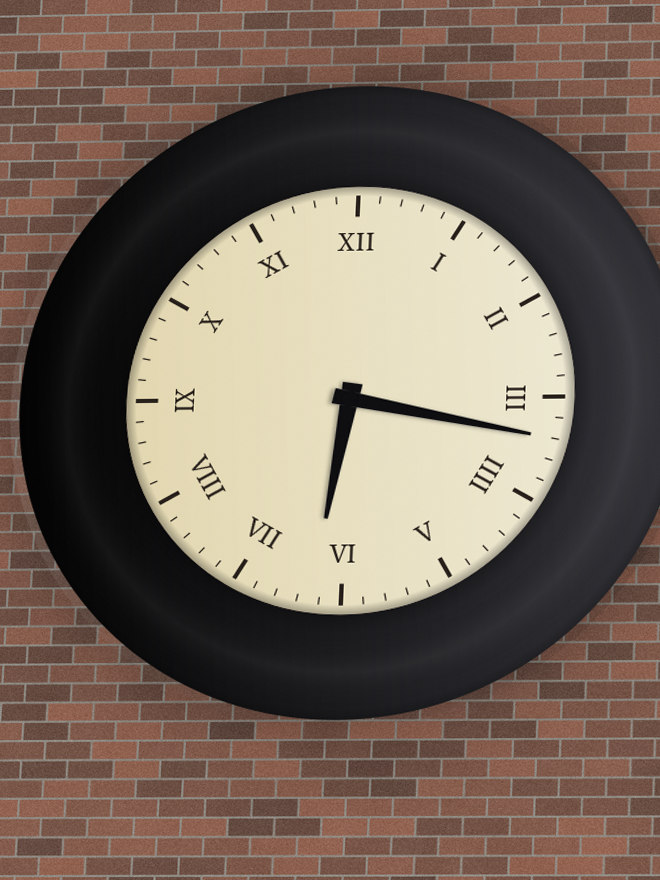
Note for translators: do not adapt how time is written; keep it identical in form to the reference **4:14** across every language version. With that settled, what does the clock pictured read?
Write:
**6:17**
